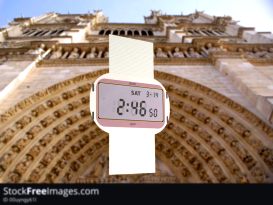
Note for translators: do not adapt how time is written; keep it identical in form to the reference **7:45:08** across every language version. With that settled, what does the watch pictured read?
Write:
**2:46:50**
